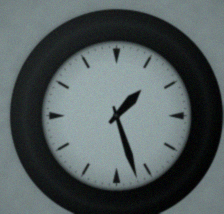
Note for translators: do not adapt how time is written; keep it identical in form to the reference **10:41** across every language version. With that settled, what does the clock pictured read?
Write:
**1:27**
